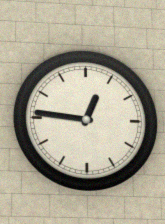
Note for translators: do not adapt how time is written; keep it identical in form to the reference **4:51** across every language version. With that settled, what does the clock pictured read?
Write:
**12:46**
